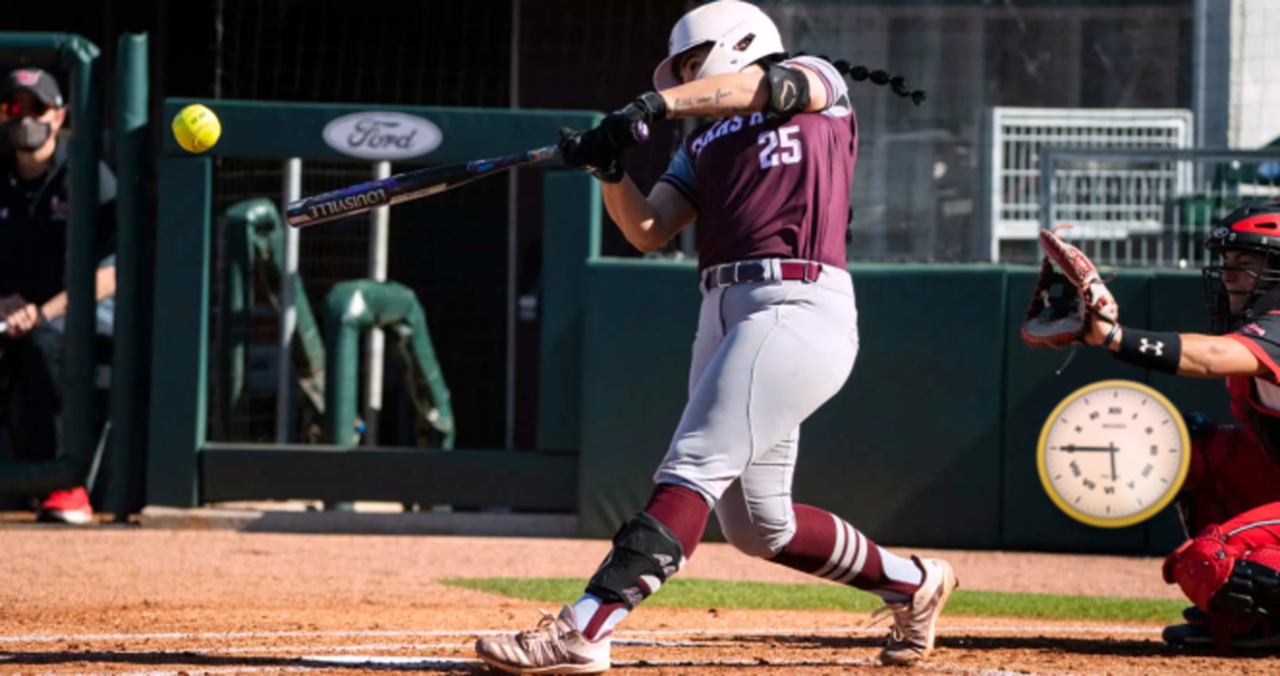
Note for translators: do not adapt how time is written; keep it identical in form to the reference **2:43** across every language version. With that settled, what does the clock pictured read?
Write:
**5:45**
